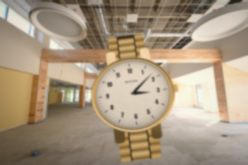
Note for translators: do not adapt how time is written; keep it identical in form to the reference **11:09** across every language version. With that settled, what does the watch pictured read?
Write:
**3:08**
